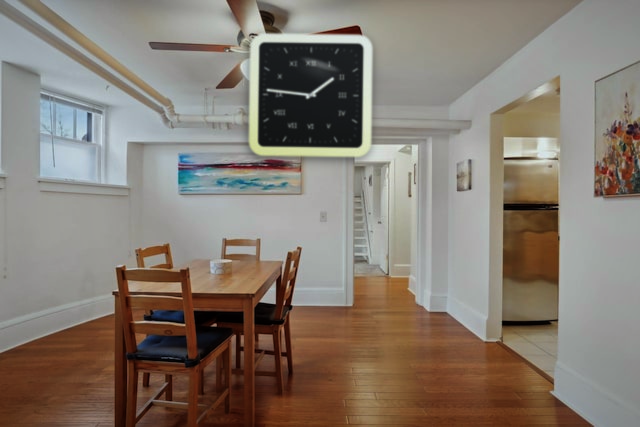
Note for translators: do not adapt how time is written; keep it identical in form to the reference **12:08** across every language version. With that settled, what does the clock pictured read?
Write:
**1:46**
